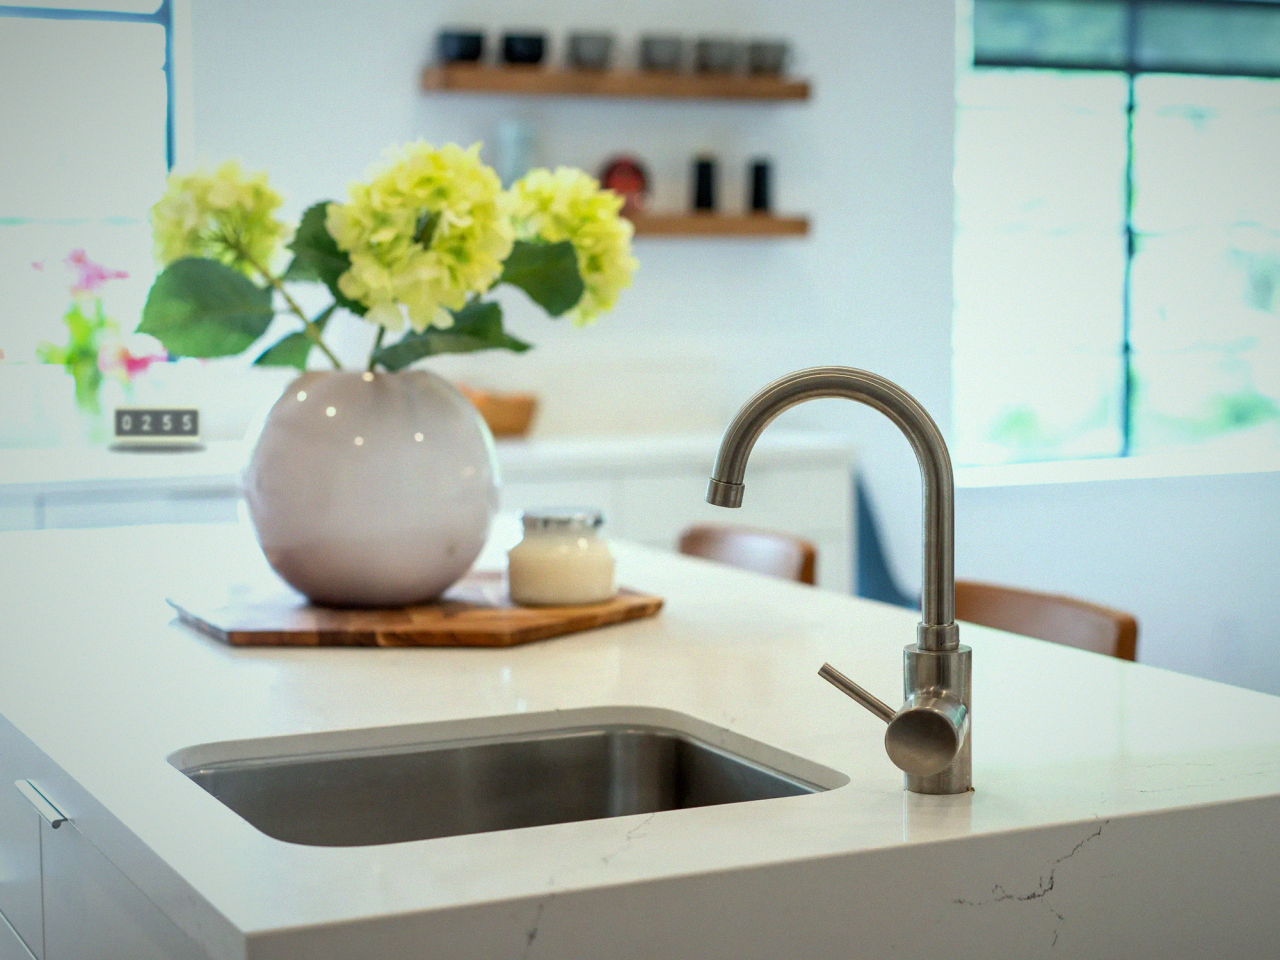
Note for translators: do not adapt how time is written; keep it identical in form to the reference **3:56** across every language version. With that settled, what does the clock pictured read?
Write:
**2:55**
